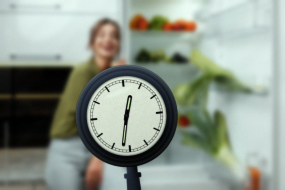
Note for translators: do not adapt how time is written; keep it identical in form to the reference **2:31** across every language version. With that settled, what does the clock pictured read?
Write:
**12:32**
